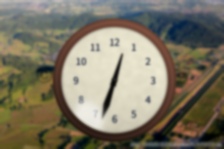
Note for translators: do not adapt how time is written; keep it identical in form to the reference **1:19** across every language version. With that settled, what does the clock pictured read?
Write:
**12:33**
